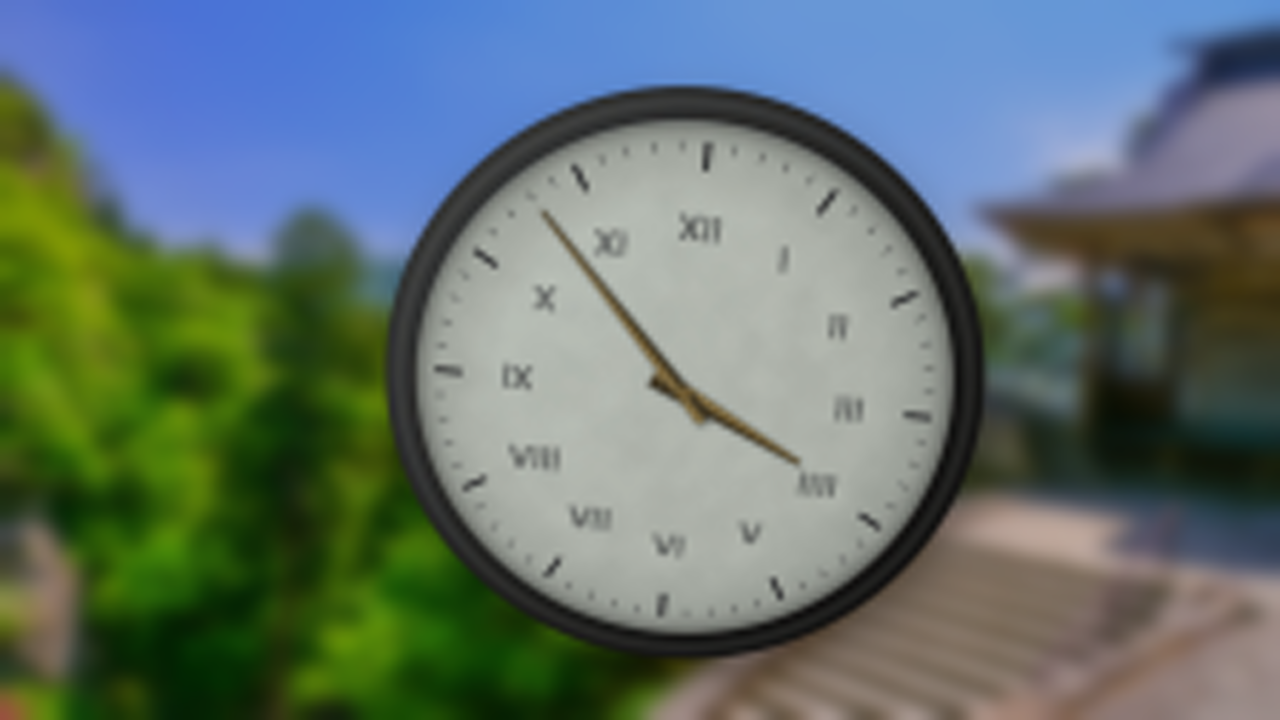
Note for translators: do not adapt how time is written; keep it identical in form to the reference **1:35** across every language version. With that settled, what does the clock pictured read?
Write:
**3:53**
